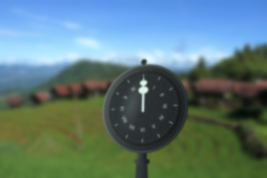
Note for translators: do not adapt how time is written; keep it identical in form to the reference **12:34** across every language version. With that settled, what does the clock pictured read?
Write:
**12:00**
